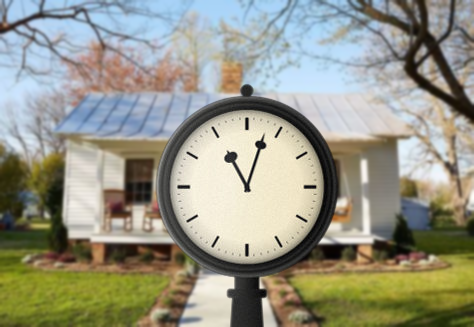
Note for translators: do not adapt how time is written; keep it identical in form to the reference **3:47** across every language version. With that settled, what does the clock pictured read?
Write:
**11:03**
